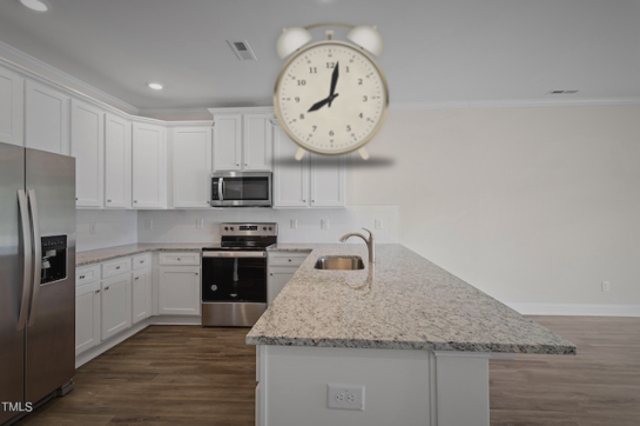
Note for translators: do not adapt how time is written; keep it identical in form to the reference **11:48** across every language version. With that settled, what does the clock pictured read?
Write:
**8:02**
